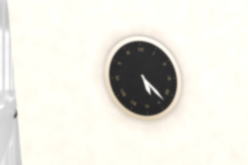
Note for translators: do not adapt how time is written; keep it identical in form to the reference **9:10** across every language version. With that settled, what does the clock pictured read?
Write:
**5:23**
